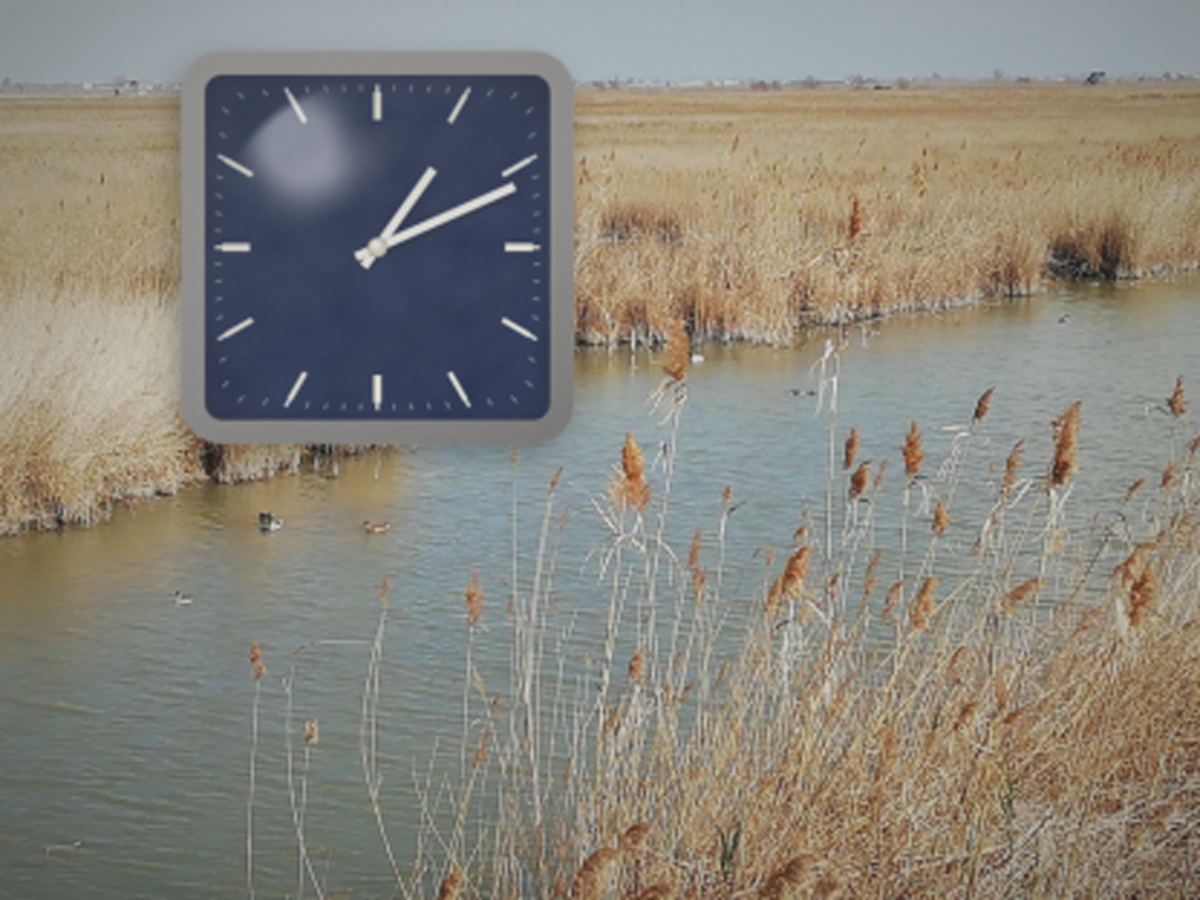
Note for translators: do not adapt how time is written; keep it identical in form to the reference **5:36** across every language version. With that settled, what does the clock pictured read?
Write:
**1:11**
